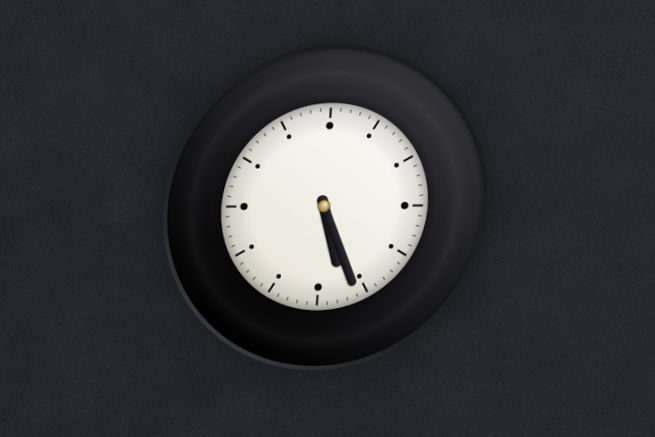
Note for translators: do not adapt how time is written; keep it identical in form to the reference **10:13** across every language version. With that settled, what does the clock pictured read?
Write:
**5:26**
